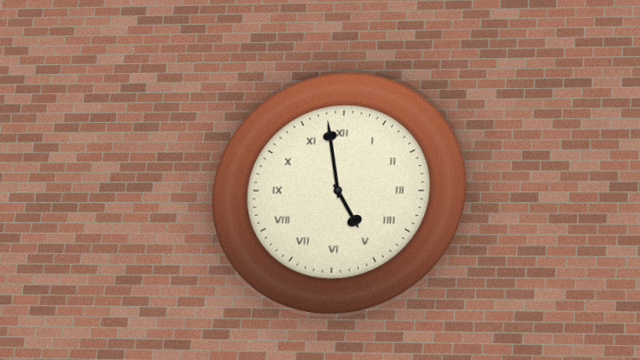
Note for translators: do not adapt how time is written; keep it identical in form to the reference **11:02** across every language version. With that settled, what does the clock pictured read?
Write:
**4:58**
